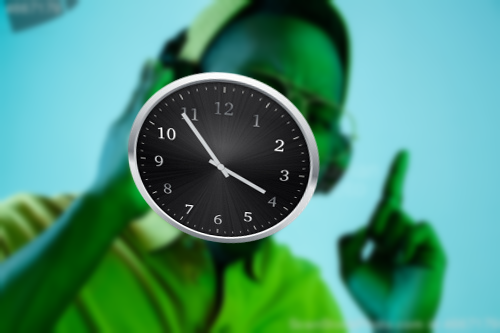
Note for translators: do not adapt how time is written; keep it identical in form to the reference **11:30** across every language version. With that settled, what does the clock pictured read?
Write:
**3:54**
